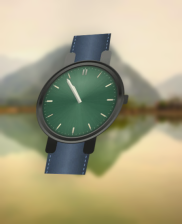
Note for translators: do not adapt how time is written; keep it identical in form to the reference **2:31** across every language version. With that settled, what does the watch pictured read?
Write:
**10:54**
